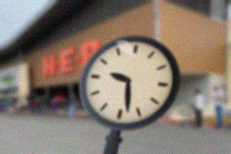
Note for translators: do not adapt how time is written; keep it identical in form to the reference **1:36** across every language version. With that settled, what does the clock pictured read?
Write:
**9:28**
